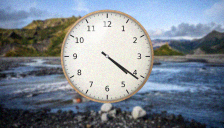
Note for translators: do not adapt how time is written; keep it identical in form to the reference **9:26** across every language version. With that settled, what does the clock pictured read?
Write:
**4:21**
